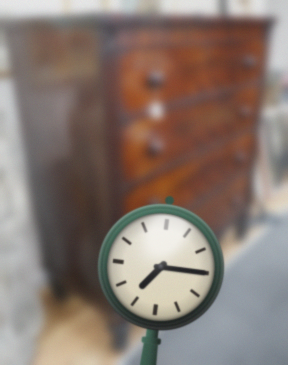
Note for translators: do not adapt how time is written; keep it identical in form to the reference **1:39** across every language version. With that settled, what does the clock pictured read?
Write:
**7:15**
